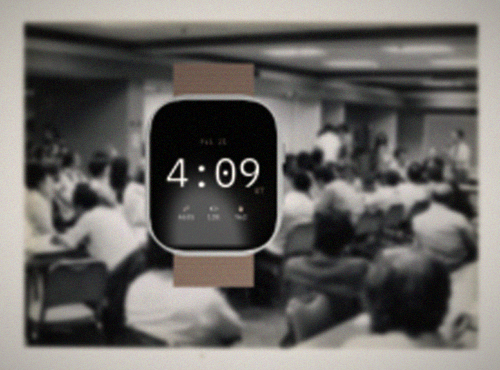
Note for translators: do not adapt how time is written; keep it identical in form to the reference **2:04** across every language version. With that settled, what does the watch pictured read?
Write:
**4:09**
